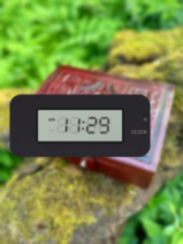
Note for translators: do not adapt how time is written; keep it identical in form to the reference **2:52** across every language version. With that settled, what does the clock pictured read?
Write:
**11:29**
